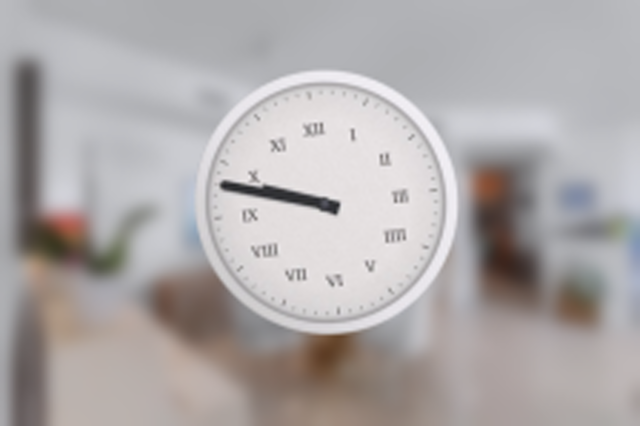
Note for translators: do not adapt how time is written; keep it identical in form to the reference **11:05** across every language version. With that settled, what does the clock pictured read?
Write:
**9:48**
